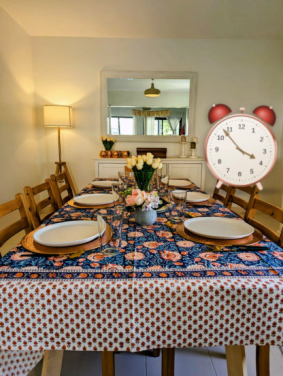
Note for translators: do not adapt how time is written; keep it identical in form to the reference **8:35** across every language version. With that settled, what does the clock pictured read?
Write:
**3:53**
